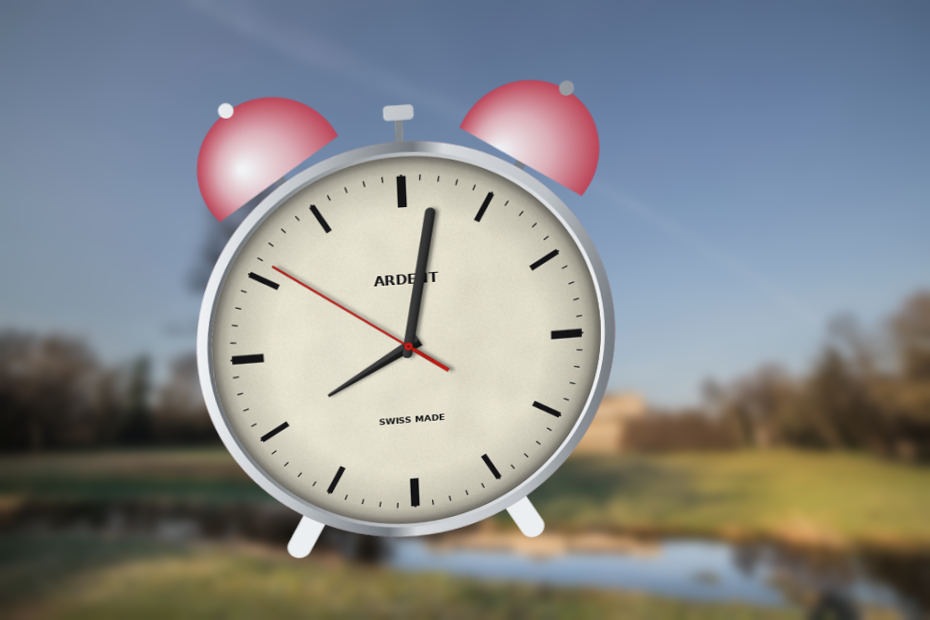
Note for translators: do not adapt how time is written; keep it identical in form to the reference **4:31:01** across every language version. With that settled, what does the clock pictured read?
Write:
**8:01:51**
